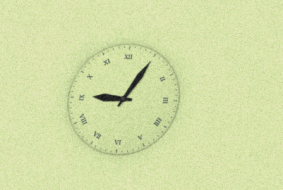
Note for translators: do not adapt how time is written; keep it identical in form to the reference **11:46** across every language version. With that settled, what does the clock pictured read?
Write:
**9:05**
